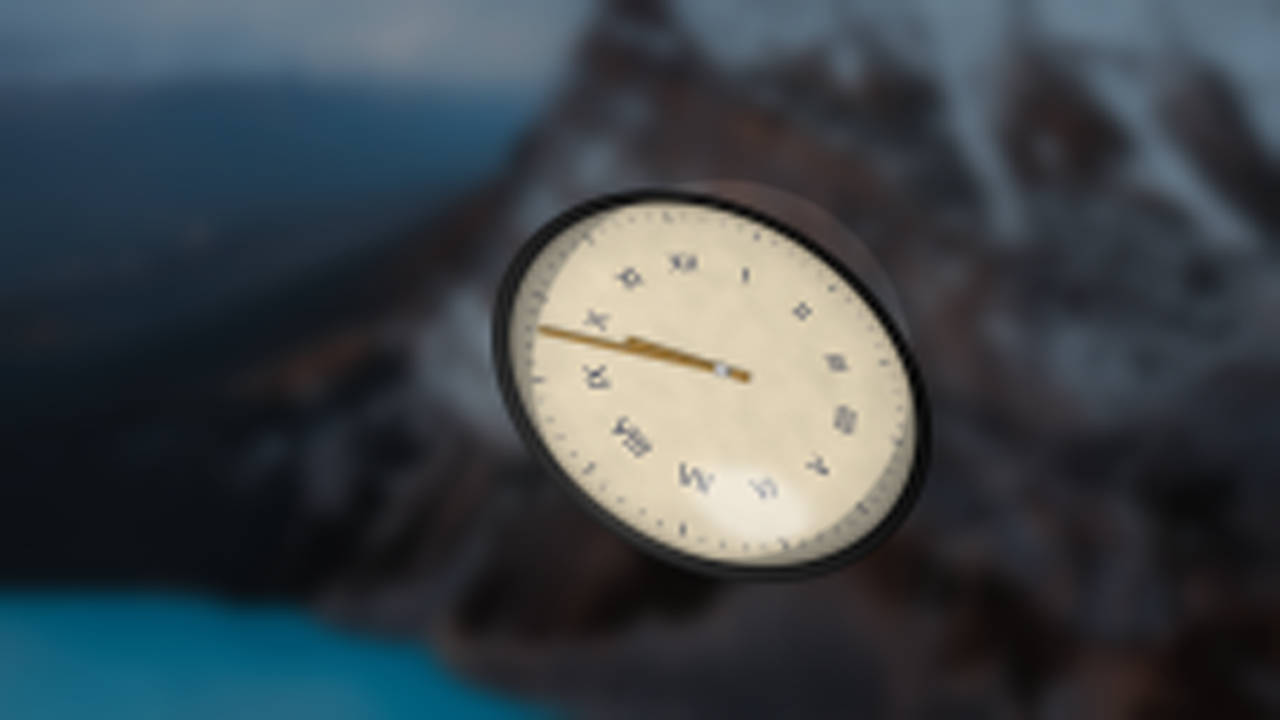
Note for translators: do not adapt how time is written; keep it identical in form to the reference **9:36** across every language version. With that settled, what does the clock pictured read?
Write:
**9:48**
